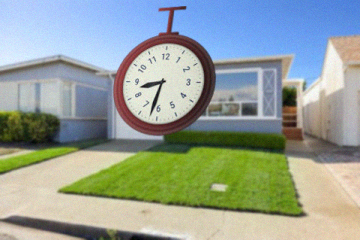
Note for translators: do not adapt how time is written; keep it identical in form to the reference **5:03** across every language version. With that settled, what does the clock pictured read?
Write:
**8:32**
